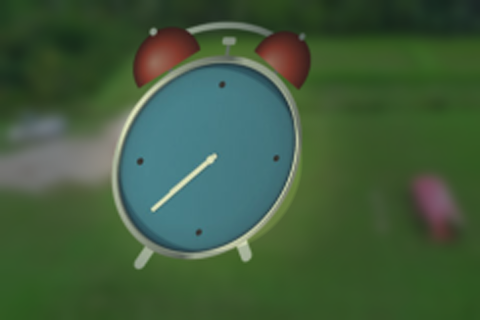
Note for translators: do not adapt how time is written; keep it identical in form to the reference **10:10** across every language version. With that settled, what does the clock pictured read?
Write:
**7:38**
